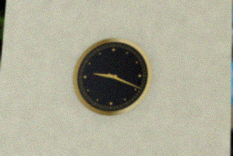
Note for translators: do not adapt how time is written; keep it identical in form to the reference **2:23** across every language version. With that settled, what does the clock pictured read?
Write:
**9:19**
